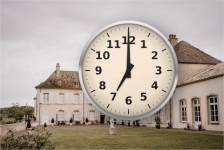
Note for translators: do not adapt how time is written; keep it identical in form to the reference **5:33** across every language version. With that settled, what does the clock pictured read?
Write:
**7:00**
